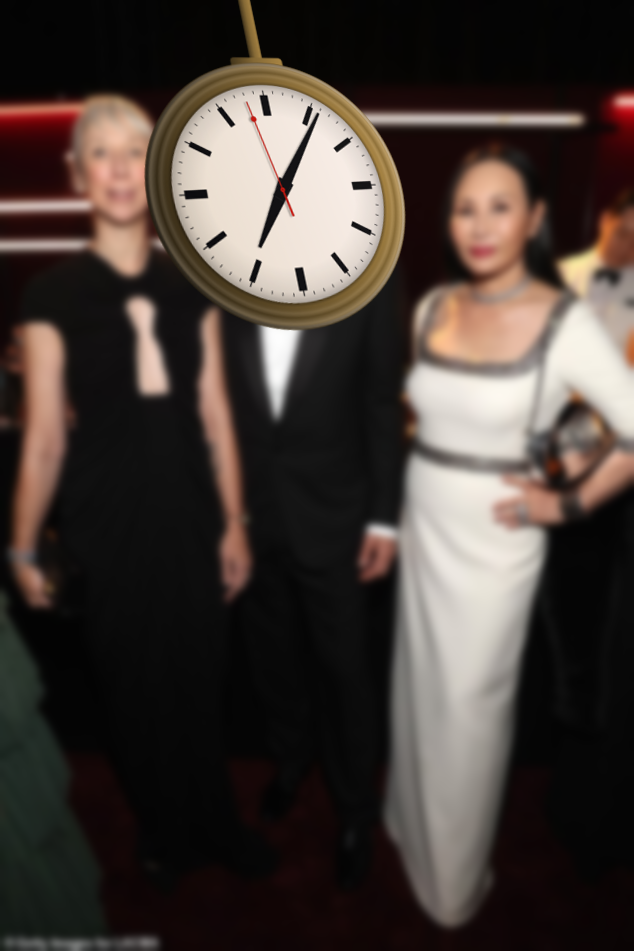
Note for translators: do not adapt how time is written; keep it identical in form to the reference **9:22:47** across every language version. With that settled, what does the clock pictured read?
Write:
**7:05:58**
